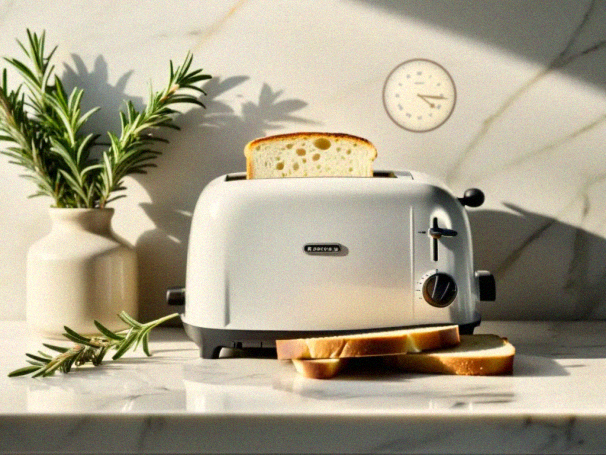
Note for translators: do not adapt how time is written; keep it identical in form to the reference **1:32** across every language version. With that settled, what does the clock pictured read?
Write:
**4:16**
